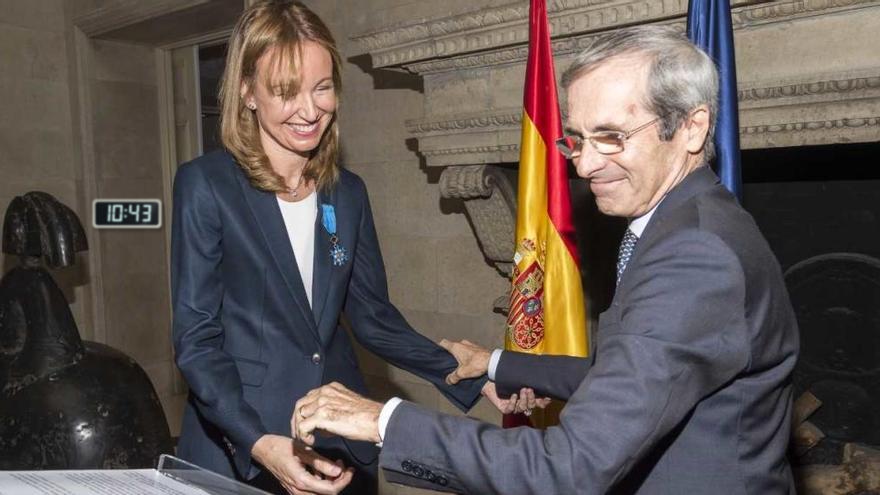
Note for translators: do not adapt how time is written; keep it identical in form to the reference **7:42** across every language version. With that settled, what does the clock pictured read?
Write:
**10:43**
